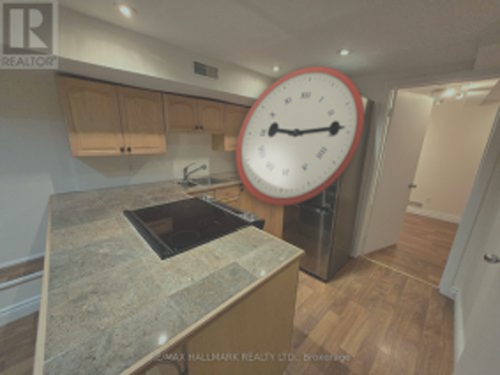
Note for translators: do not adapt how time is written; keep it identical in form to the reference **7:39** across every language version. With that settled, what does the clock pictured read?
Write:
**9:14**
